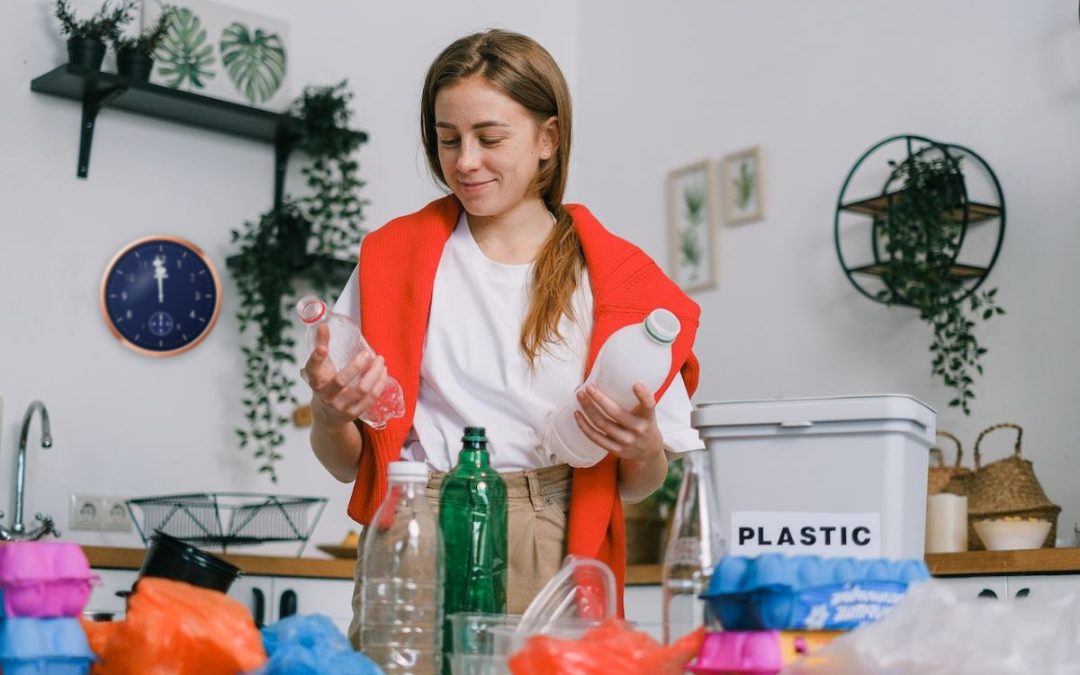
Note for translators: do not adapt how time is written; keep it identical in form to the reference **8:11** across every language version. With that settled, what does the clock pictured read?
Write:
**11:59**
